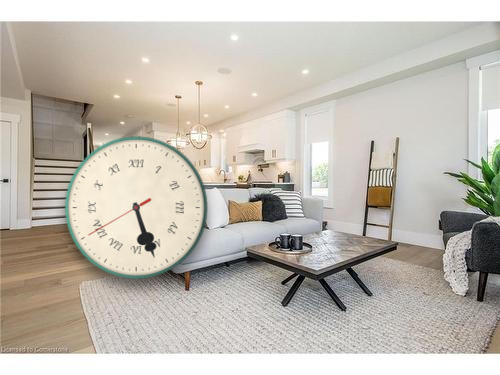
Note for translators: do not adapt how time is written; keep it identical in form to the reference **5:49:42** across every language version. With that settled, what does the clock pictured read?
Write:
**5:26:40**
